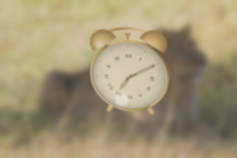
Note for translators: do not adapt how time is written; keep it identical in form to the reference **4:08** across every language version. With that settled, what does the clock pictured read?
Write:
**7:10**
